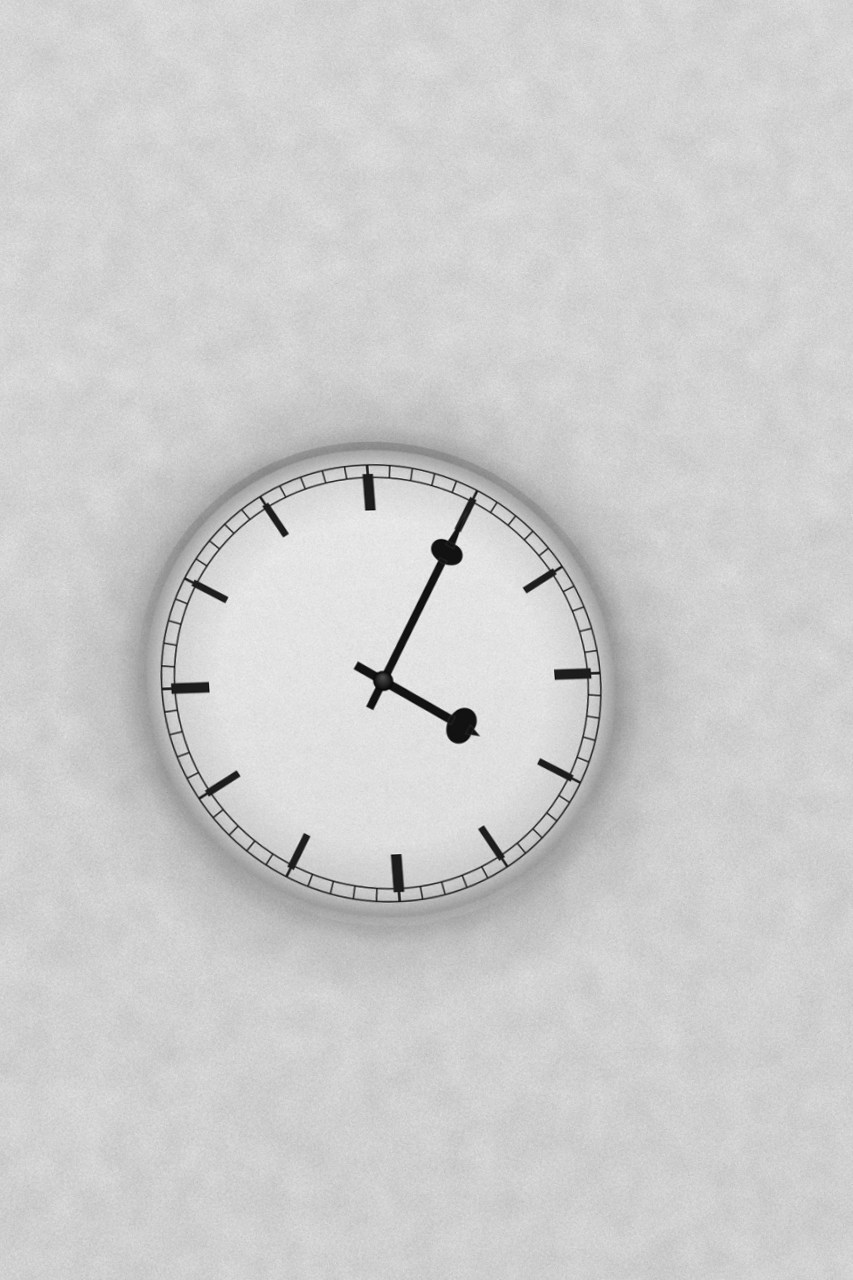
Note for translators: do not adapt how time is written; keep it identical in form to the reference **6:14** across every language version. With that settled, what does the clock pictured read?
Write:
**4:05**
